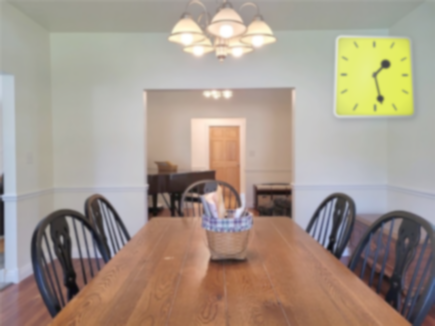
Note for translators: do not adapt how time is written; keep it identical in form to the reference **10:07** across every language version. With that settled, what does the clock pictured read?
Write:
**1:28**
